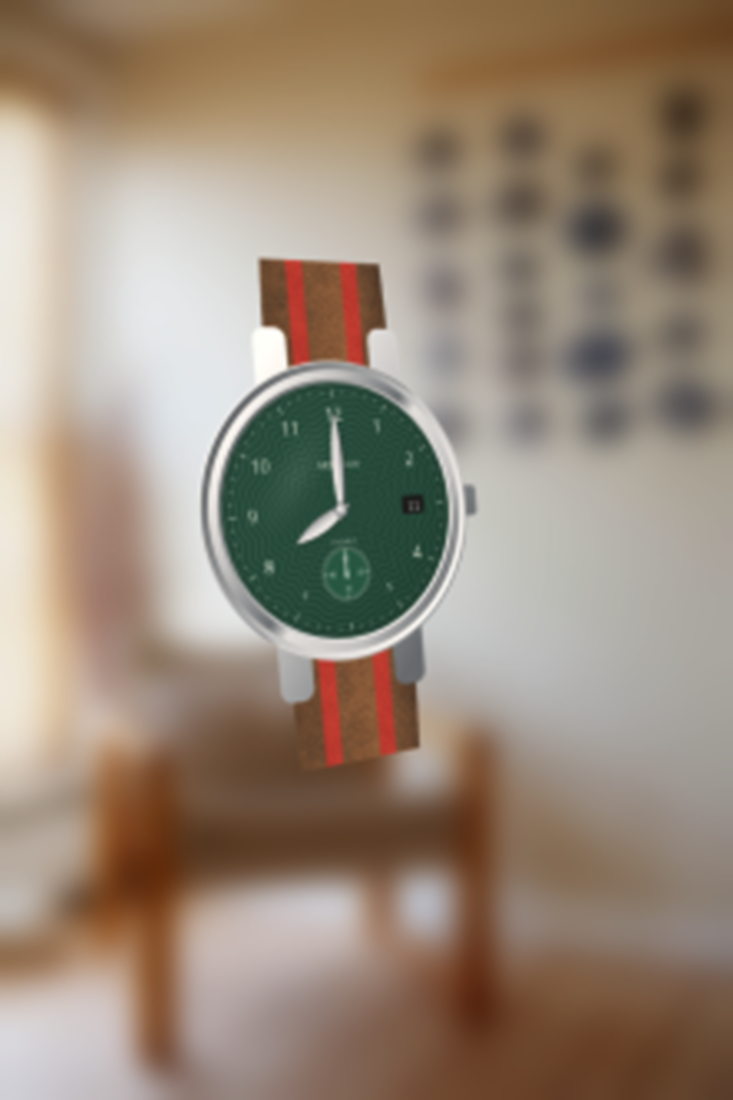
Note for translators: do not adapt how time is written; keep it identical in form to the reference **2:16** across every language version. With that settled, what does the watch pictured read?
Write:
**8:00**
